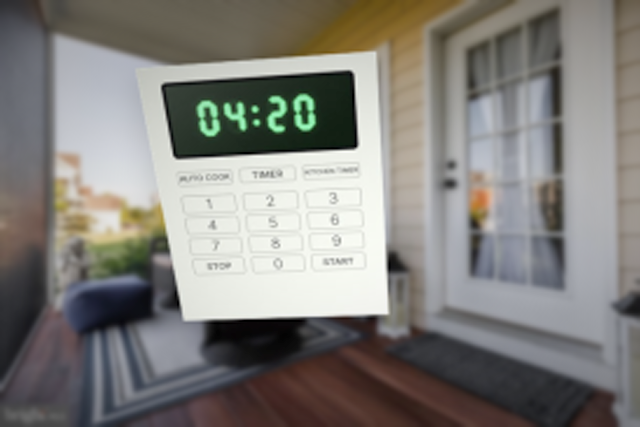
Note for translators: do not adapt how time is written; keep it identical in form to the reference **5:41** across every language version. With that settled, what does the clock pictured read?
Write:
**4:20**
